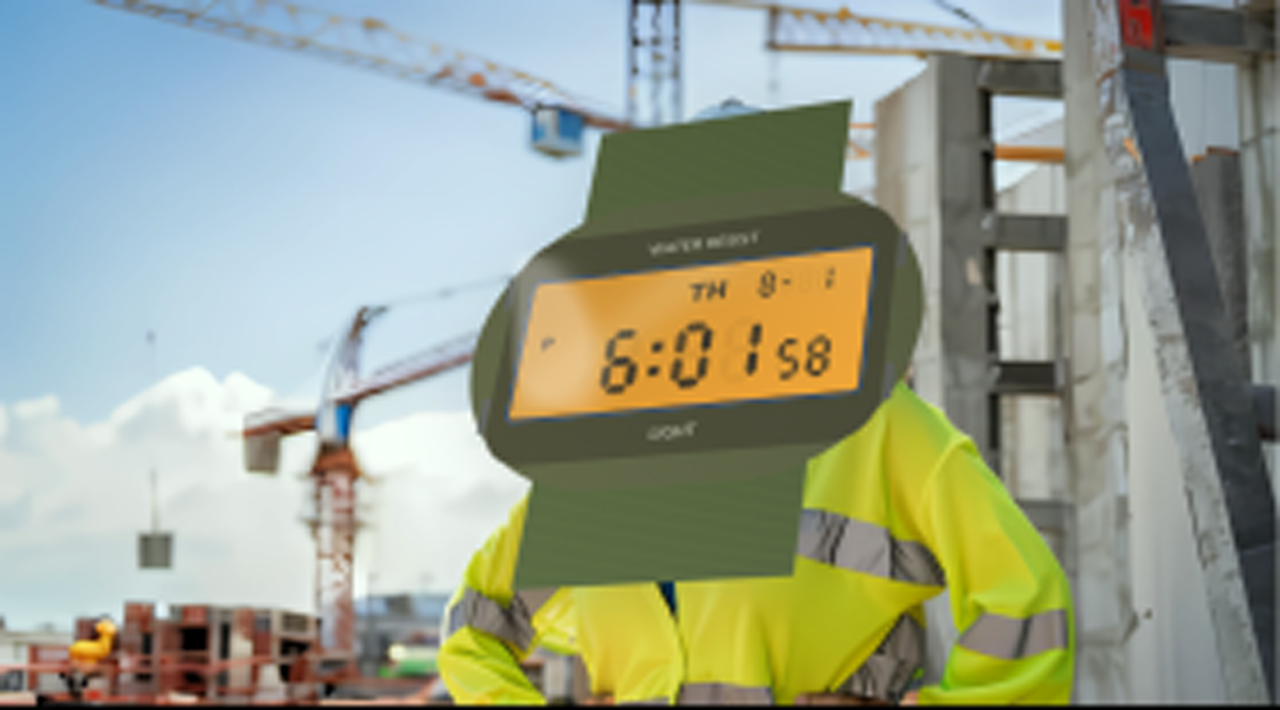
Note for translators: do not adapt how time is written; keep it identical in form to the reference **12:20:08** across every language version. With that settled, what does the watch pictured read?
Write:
**6:01:58**
